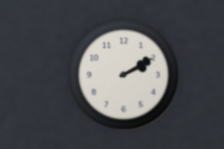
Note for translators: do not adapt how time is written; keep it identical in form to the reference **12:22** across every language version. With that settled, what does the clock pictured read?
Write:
**2:10**
